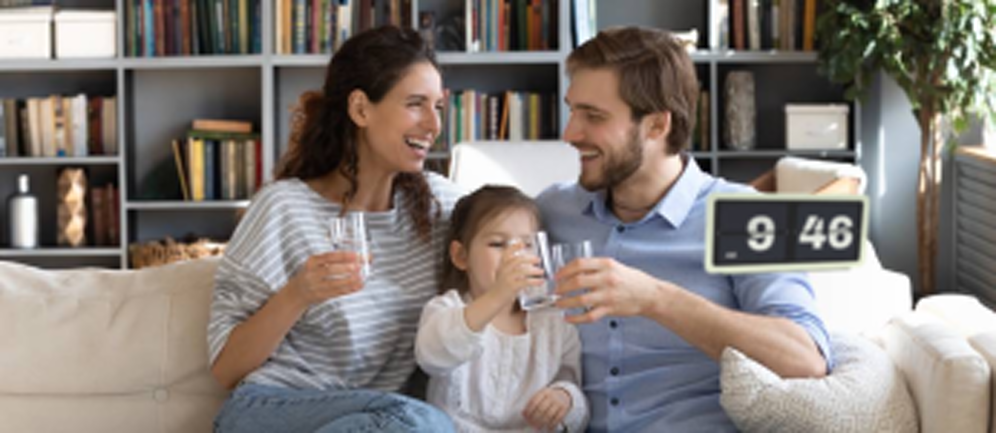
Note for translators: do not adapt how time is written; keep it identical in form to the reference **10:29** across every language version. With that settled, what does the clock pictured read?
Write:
**9:46**
